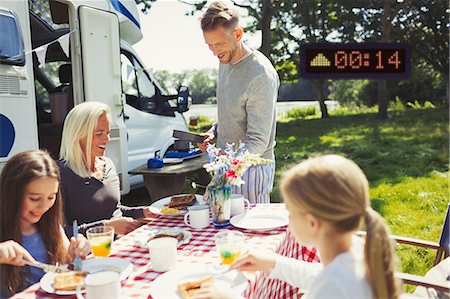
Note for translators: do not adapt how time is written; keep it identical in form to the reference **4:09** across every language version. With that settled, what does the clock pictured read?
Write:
**0:14**
